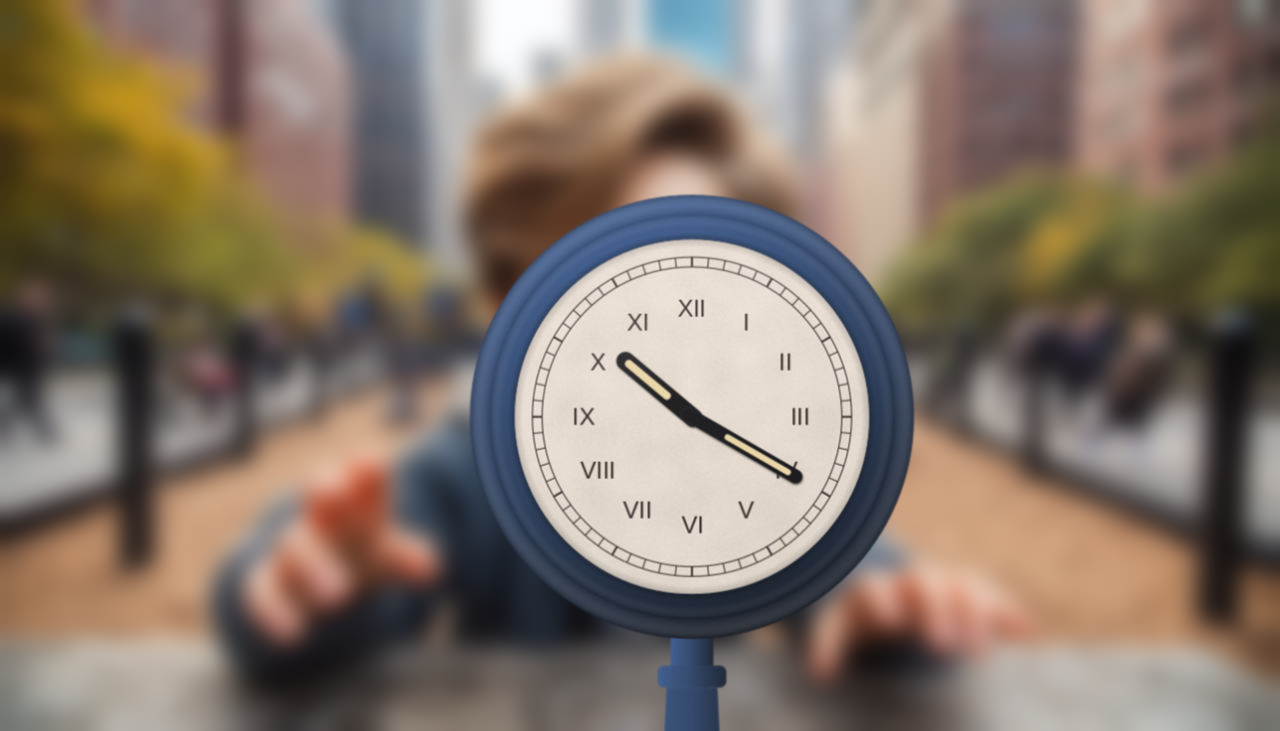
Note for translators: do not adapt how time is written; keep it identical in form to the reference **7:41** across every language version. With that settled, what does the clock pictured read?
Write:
**10:20**
